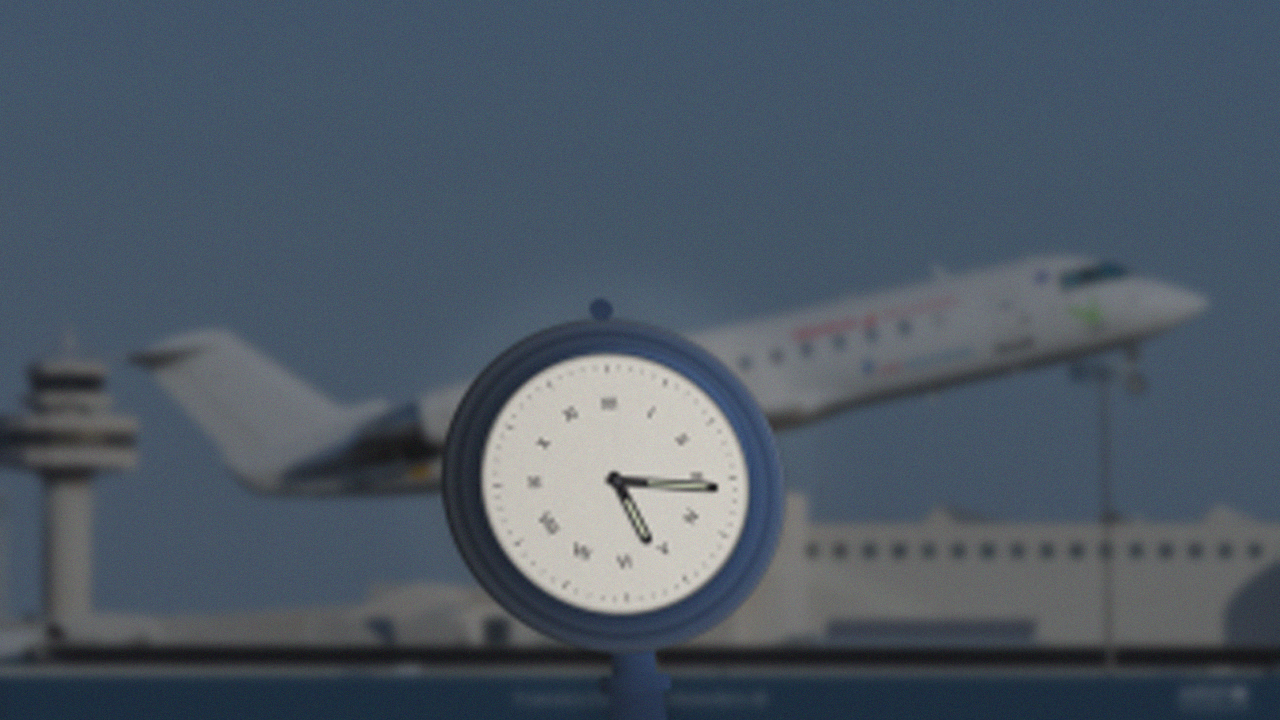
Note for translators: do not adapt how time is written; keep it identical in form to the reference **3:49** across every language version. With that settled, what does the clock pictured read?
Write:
**5:16**
